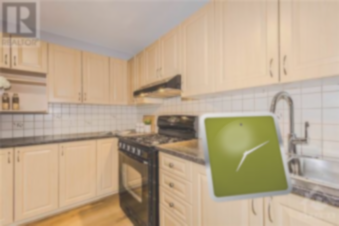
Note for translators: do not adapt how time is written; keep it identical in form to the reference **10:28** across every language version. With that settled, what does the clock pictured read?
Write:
**7:11**
